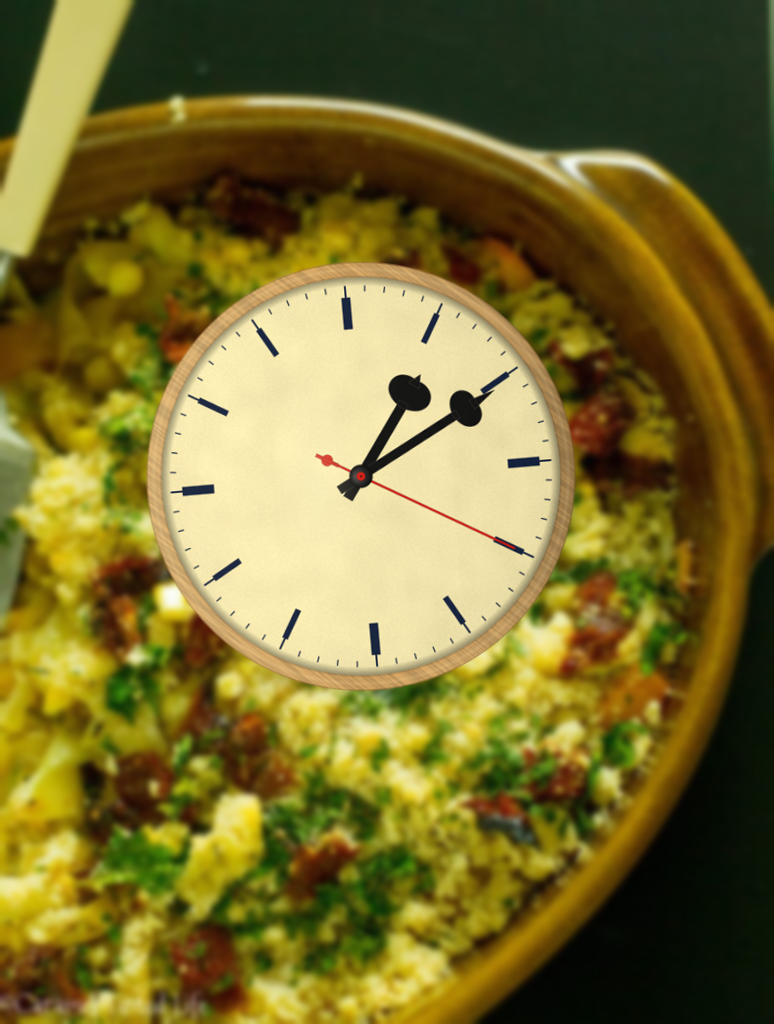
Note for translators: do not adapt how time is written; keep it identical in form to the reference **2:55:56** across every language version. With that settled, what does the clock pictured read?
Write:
**1:10:20**
